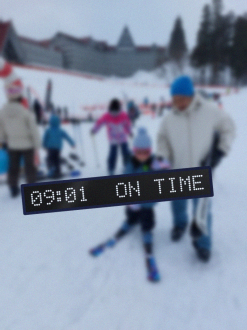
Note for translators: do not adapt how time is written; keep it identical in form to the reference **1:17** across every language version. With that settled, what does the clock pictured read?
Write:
**9:01**
